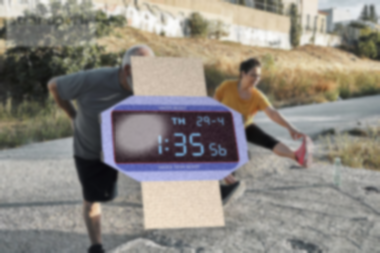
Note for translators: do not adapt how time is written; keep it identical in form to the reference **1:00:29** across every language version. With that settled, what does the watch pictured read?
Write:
**1:35:56**
